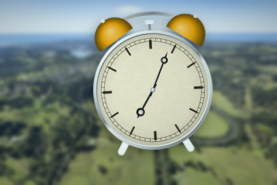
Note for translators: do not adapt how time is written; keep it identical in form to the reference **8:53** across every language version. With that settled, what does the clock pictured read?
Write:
**7:04**
